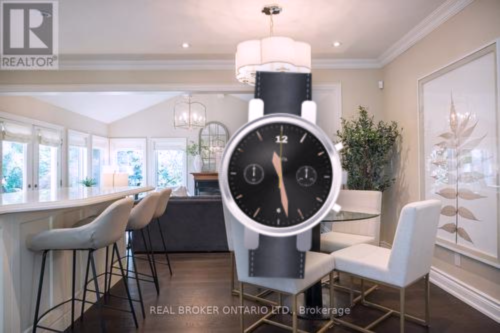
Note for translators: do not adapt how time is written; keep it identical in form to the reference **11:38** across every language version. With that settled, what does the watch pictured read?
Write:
**11:28**
